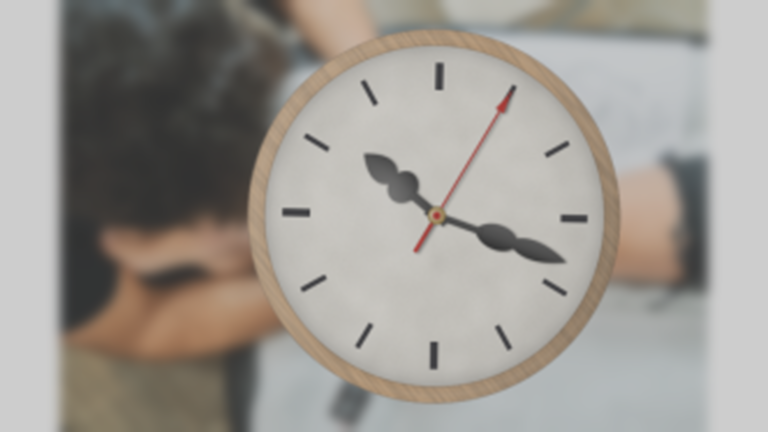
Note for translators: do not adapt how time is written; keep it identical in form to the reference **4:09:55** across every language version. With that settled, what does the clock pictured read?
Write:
**10:18:05**
